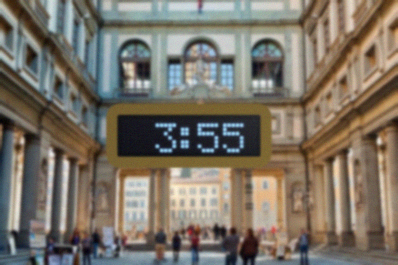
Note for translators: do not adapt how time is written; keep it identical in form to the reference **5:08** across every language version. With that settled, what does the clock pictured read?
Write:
**3:55**
